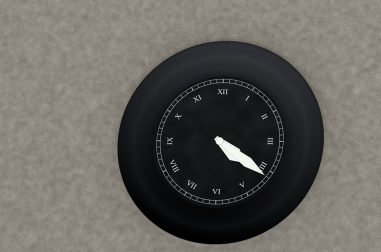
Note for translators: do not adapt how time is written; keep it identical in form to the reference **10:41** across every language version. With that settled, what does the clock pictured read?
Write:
**4:21**
